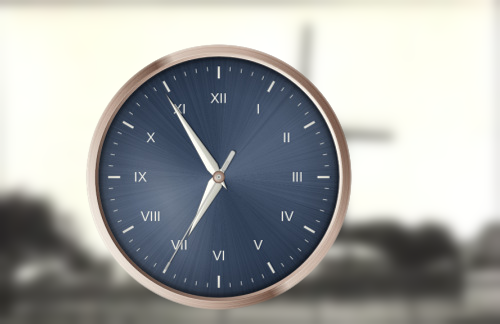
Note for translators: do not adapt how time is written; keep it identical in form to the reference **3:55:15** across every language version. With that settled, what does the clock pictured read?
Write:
**6:54:35**
